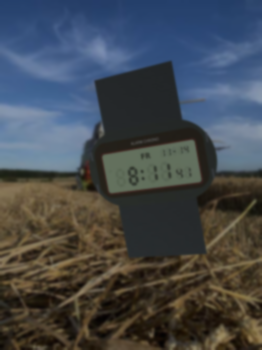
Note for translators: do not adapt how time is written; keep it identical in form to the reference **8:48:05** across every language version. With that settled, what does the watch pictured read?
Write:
**8:11:41**
